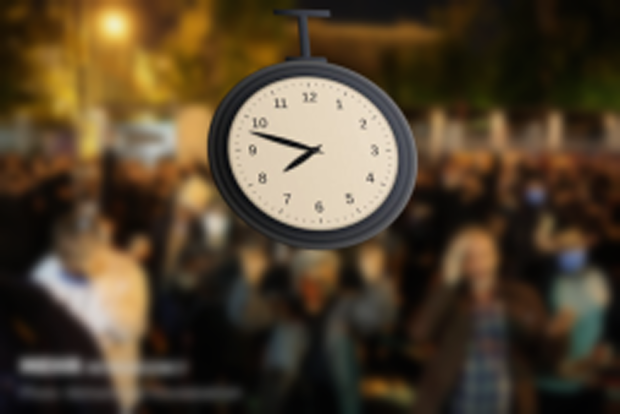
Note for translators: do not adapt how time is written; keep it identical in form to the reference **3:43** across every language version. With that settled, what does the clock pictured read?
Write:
**7:48**
